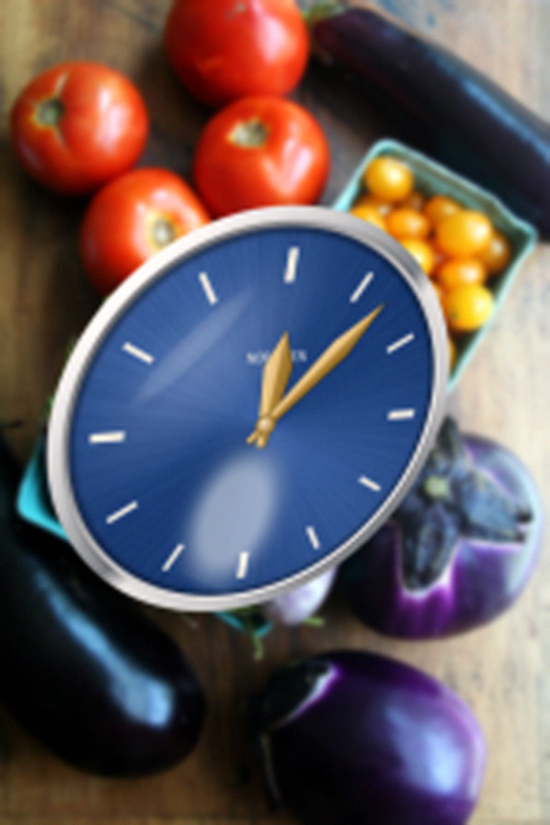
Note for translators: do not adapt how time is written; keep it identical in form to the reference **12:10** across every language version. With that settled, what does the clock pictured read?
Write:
**12:07**
